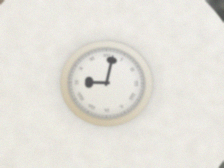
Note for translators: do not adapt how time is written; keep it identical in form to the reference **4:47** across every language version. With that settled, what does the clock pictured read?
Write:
**9:02**
